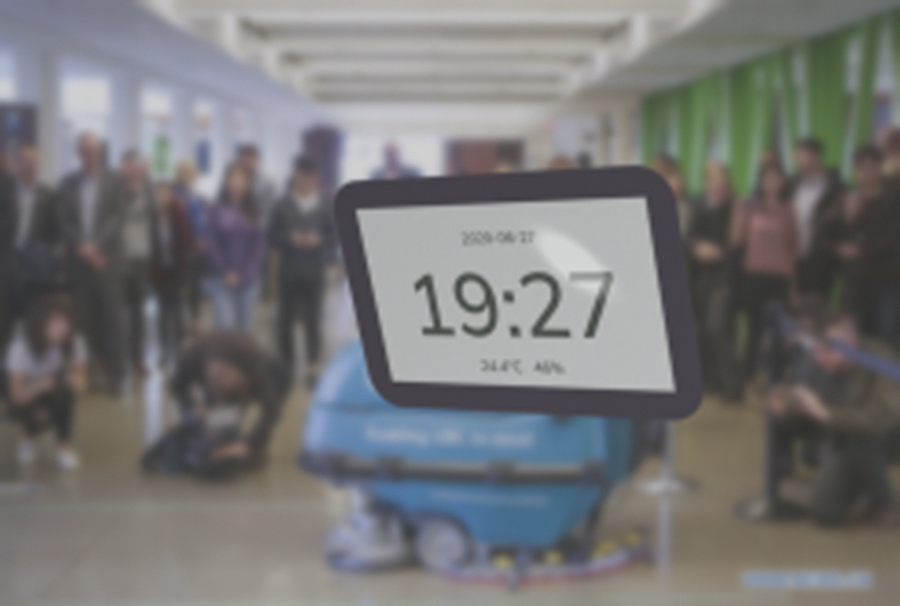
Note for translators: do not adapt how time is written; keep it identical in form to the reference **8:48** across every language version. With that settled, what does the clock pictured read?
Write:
**19:27**
